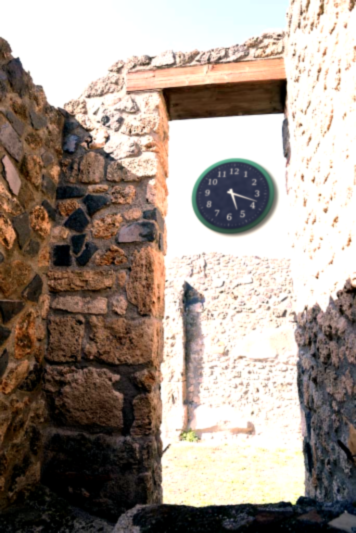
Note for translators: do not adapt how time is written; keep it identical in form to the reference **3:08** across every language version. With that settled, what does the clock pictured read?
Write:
**5:18**
